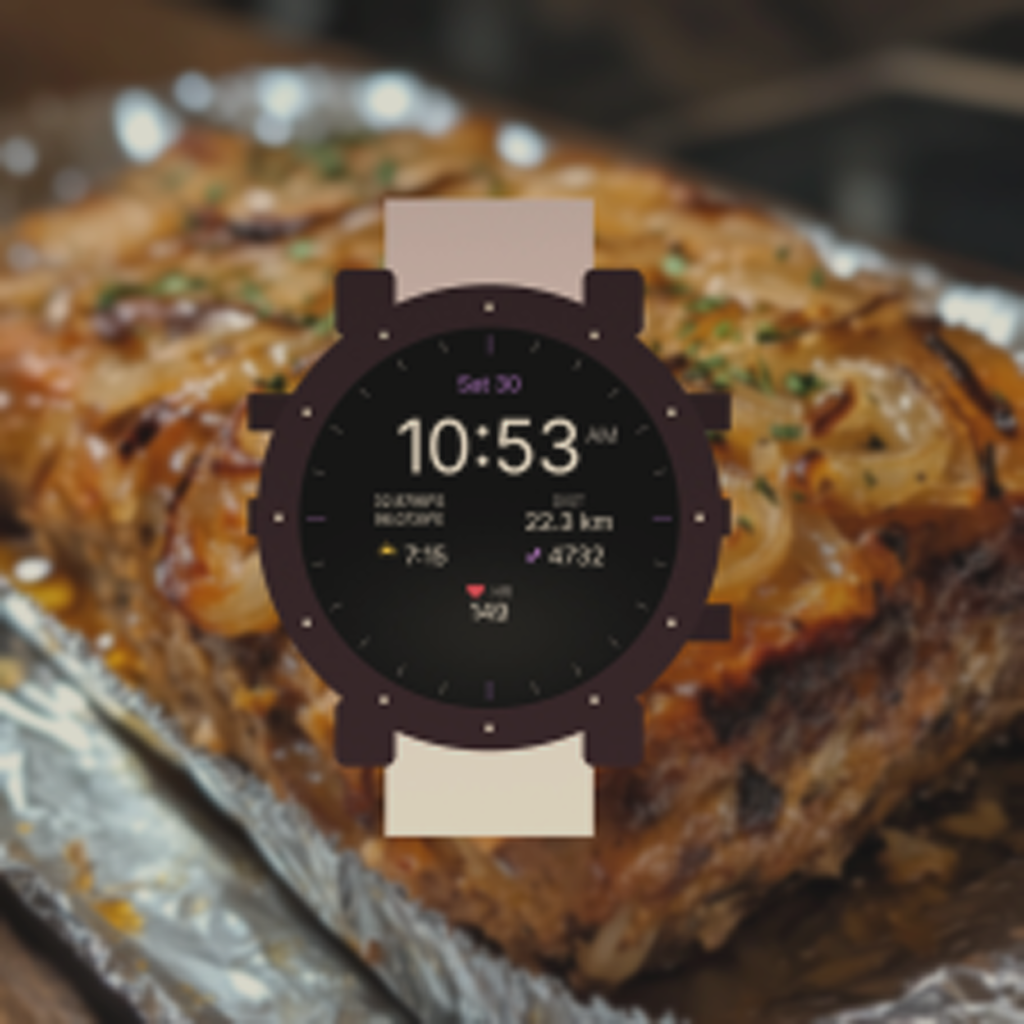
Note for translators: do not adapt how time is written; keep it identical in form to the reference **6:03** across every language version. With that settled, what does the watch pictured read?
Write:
**10:53**
